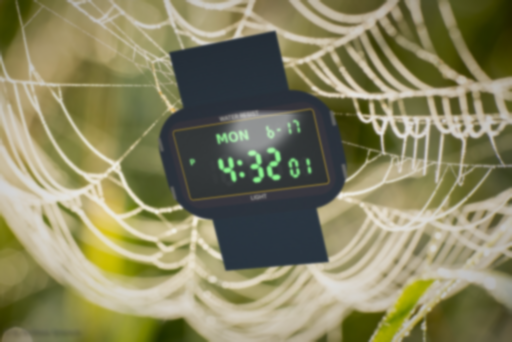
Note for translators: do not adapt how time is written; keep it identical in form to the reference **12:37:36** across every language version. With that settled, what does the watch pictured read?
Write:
**4:32:01**
